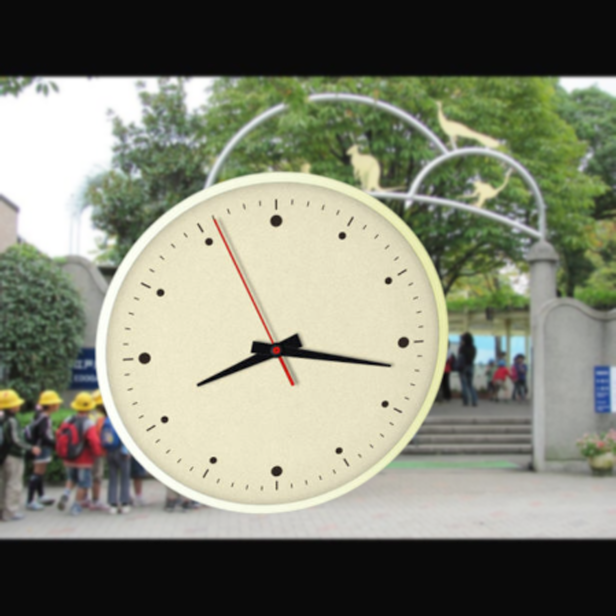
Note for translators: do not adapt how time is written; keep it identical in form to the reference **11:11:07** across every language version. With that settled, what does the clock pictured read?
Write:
**8:16:56**
